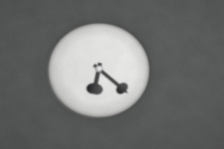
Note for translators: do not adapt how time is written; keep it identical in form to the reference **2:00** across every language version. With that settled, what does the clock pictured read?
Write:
**6:22**
